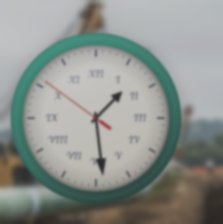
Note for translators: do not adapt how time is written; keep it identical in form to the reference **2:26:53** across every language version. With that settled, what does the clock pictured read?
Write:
**1:28:51**
